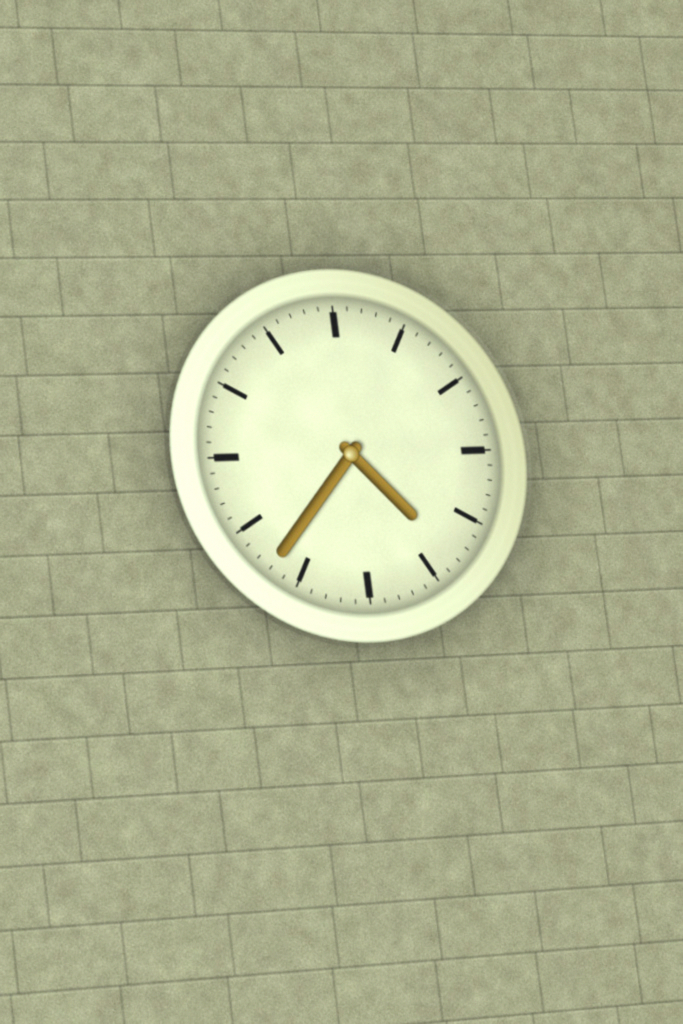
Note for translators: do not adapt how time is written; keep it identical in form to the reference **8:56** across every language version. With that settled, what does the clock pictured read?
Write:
**4:37**
